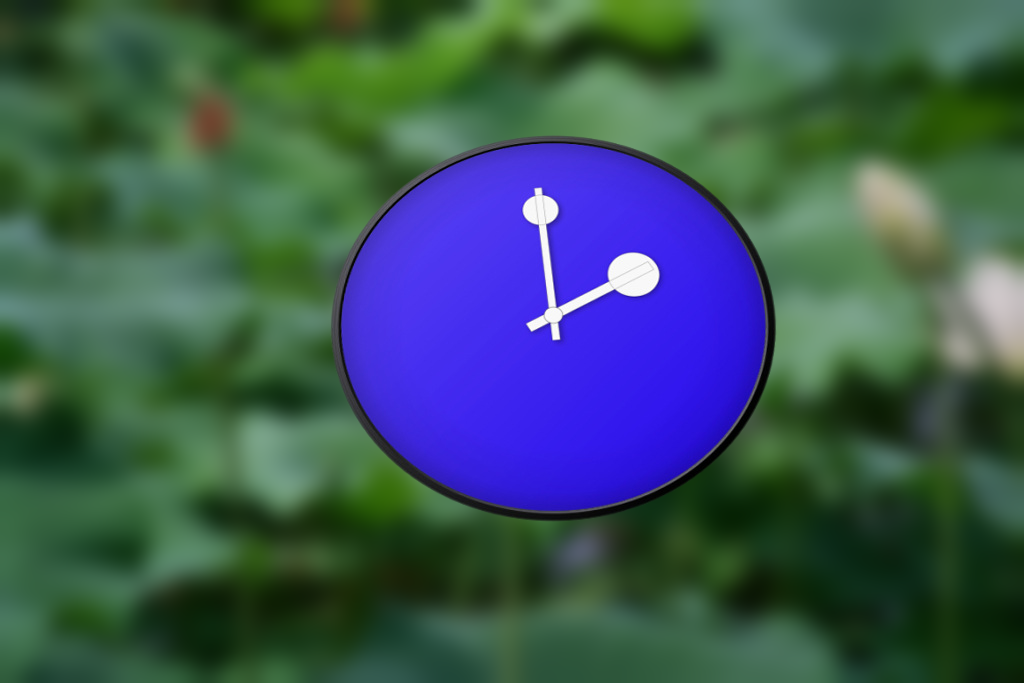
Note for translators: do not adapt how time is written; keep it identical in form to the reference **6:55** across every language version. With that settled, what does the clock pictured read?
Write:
**1:59**
